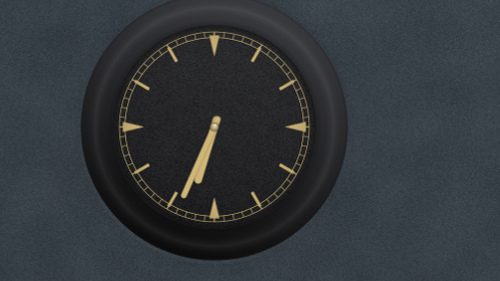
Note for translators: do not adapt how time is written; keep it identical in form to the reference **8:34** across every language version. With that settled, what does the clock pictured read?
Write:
**6:34**
